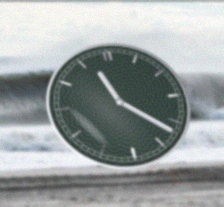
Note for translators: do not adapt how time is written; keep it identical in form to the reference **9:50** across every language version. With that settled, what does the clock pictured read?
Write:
**11:22**
